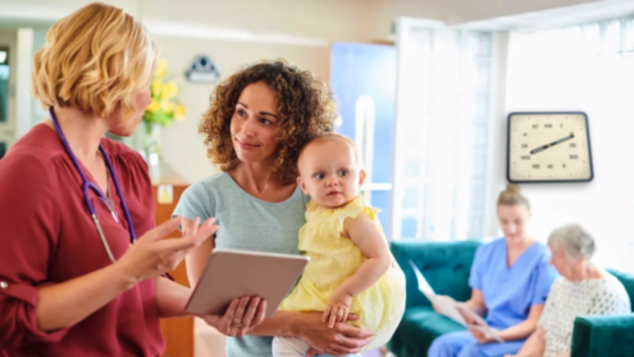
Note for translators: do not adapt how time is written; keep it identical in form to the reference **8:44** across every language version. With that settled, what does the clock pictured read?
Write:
**8:11**
